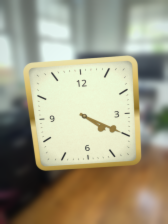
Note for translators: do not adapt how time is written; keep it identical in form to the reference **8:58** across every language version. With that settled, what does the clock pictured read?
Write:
**4:20**
